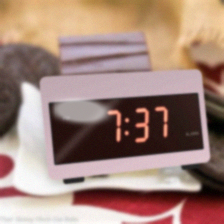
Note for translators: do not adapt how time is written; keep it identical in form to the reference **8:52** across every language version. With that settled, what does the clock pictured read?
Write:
**7:37**
